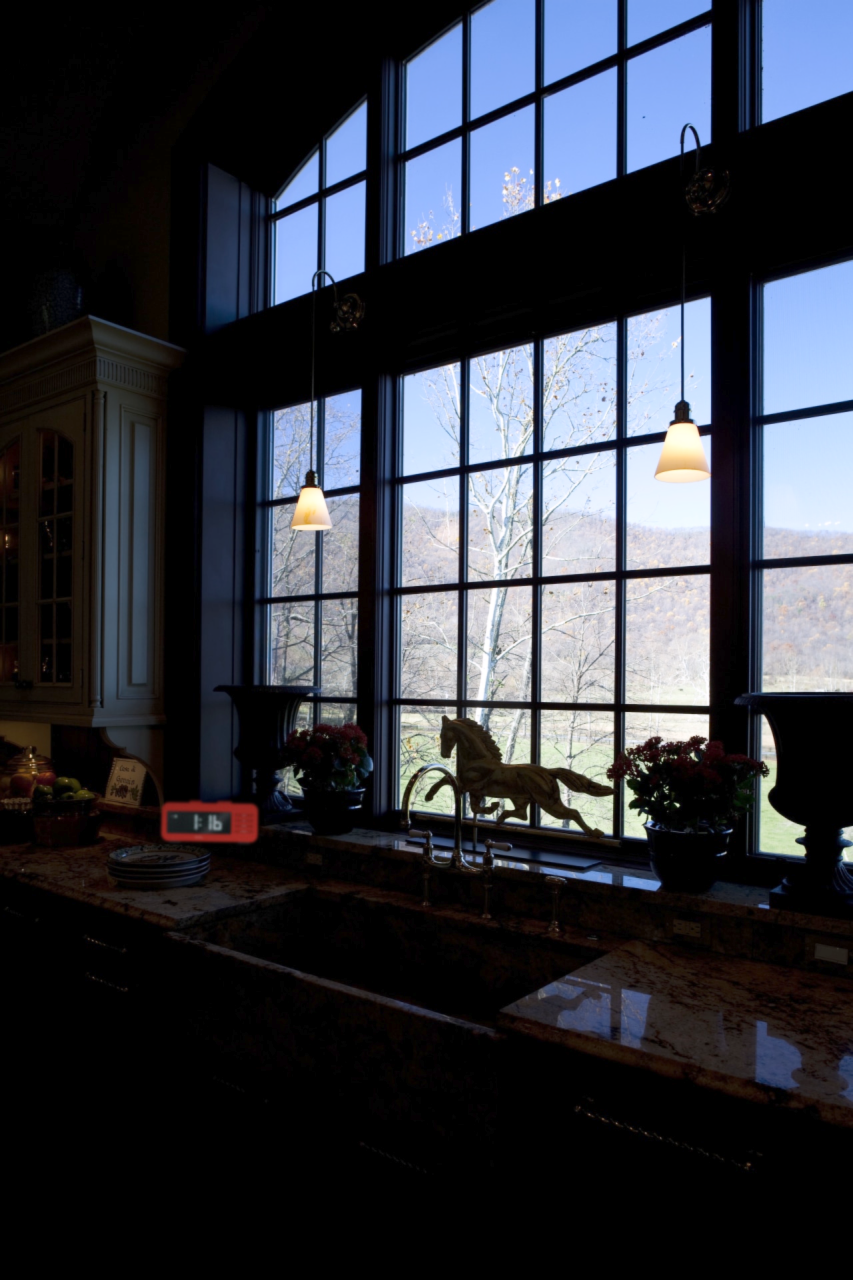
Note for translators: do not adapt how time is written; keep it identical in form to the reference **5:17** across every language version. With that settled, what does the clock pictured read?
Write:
**1:16**
